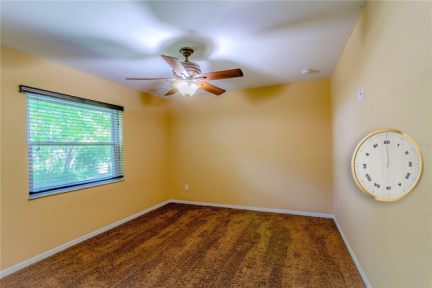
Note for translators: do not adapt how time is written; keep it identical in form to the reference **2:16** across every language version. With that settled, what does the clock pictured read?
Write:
**12:00**
